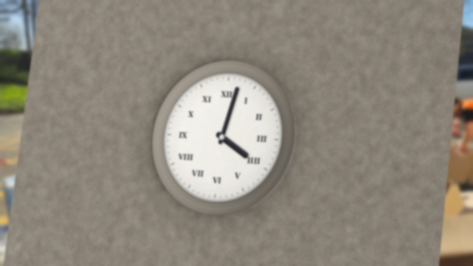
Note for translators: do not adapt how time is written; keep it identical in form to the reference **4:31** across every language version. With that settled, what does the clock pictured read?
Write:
**4:02**
